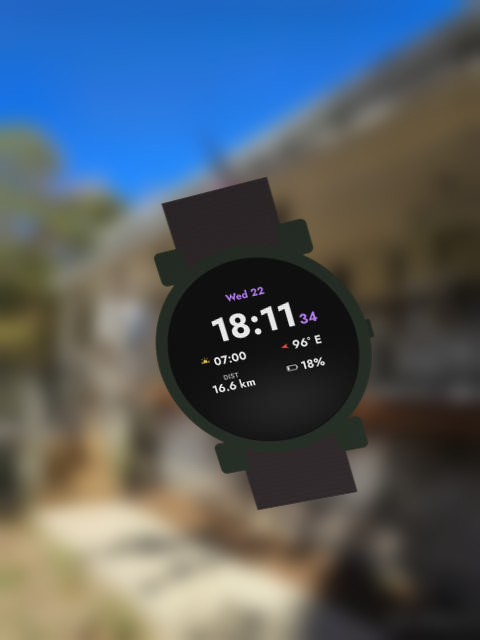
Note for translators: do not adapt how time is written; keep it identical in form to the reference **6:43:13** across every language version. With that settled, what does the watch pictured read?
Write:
**18:11:34**
